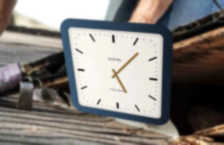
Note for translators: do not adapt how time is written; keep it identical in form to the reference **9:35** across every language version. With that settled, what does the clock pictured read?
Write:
**5:07**
